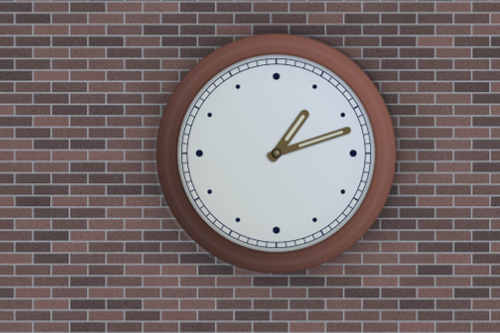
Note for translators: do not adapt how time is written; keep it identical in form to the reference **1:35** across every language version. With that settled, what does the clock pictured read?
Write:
**1:12**
